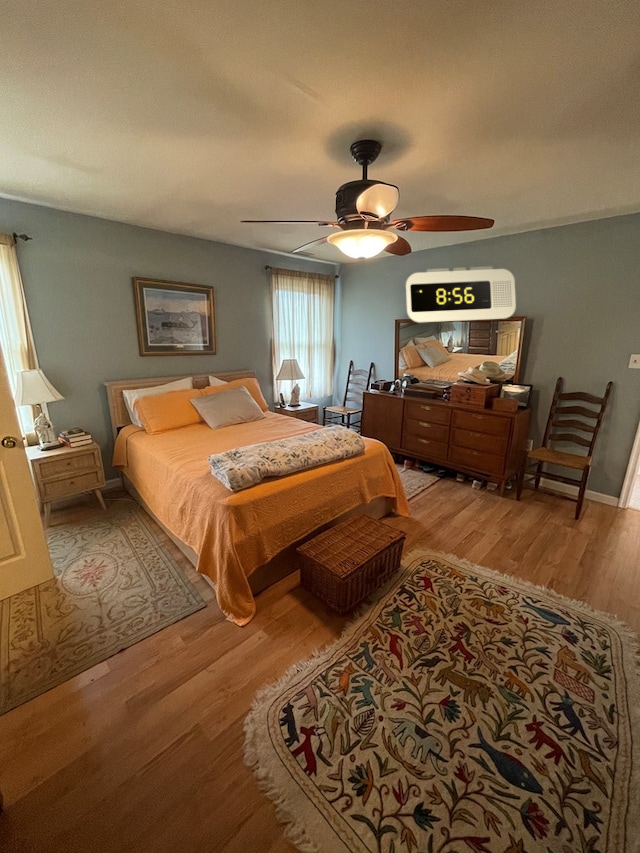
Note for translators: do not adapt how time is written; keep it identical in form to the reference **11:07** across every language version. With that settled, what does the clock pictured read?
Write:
**8:56**
